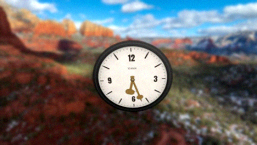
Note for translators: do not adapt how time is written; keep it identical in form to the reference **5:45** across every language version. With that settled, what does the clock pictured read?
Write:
**6:27**
